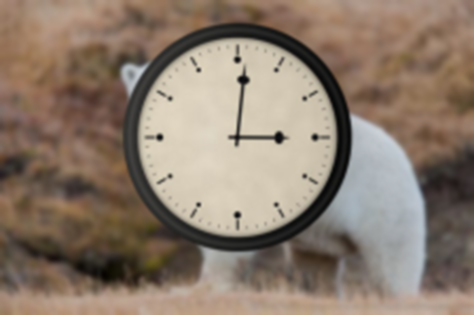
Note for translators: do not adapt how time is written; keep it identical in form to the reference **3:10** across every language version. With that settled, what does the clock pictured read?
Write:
**3:01**
